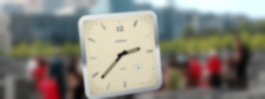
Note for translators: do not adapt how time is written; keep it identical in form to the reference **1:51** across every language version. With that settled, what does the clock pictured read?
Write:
**2:38**
